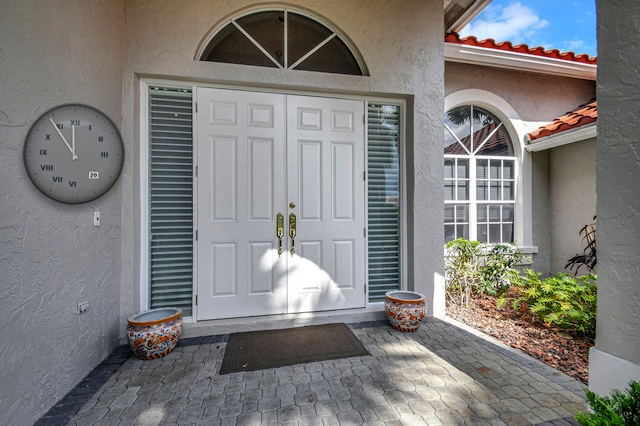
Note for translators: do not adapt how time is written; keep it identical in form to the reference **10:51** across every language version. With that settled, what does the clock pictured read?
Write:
**11:54**
